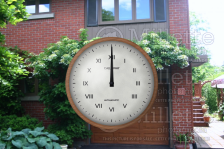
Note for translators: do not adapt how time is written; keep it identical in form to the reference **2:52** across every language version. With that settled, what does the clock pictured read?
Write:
**12:00**
